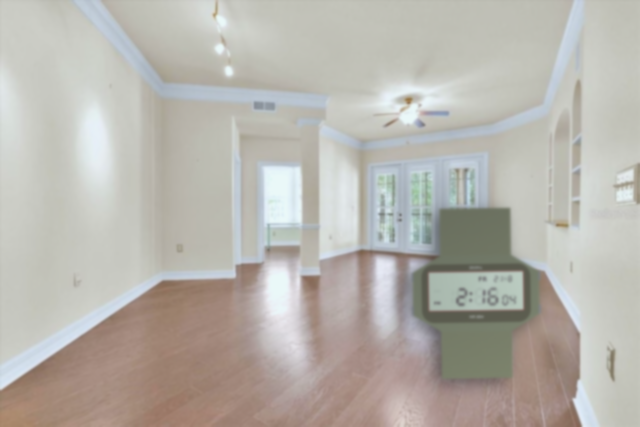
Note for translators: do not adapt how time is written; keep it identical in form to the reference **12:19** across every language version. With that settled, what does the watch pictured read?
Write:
**2:16**
